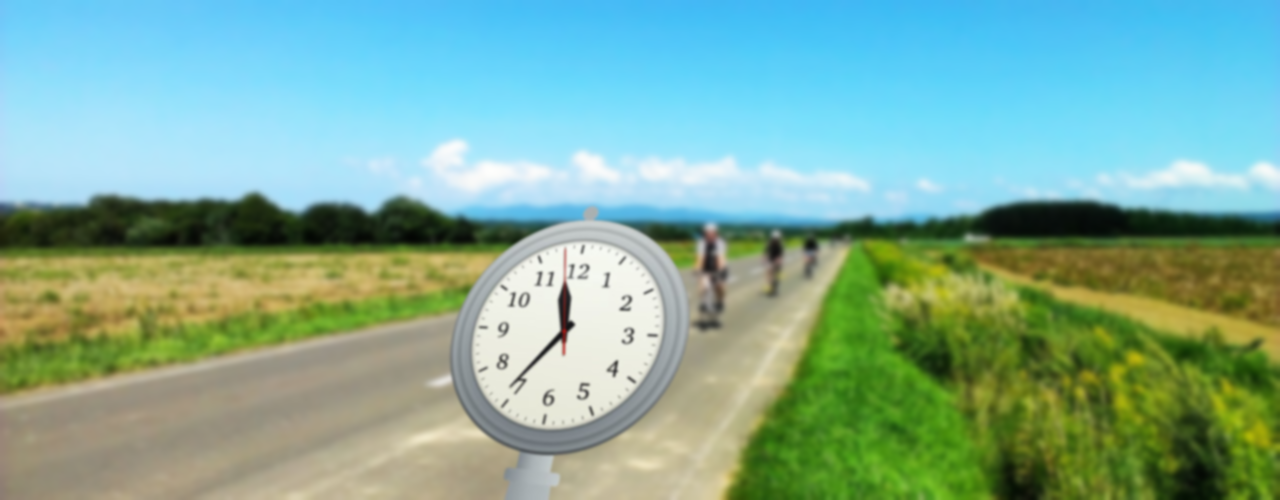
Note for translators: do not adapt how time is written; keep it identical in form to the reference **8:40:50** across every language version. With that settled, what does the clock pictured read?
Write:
**11:35:58**
